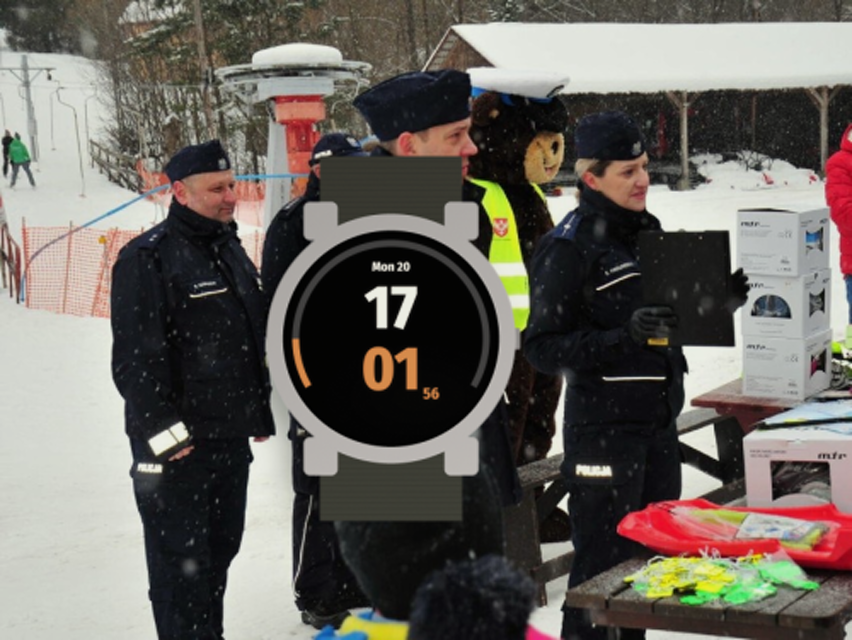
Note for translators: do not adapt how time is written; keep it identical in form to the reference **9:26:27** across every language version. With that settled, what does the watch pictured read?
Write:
**17:01:56**
